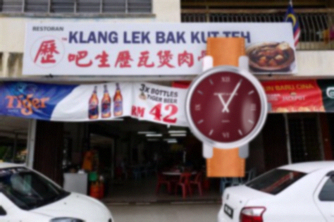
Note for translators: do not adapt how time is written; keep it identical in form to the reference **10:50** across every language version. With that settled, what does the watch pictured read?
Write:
**11:05**
